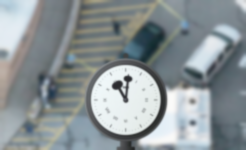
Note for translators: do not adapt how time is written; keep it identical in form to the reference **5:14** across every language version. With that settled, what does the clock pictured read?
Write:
**11:01**
